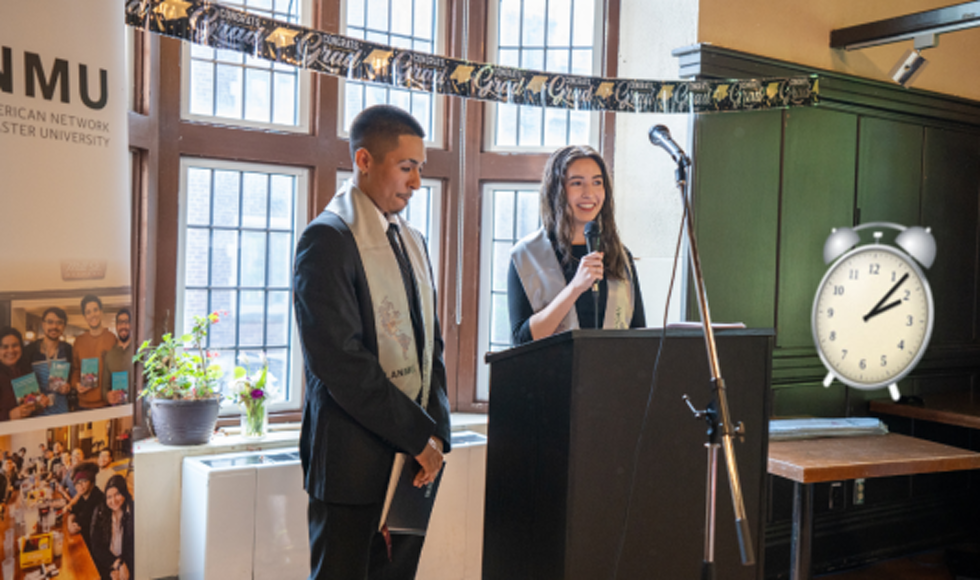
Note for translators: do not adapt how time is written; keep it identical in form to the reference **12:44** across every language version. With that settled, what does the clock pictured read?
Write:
**2:07**
